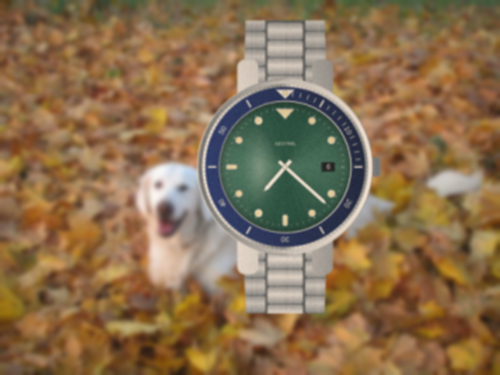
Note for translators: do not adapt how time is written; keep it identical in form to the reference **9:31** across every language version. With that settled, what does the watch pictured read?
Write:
**7:22**
